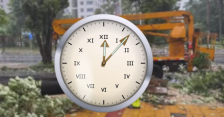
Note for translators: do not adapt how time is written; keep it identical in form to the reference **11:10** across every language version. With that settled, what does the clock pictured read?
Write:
**12:07**
